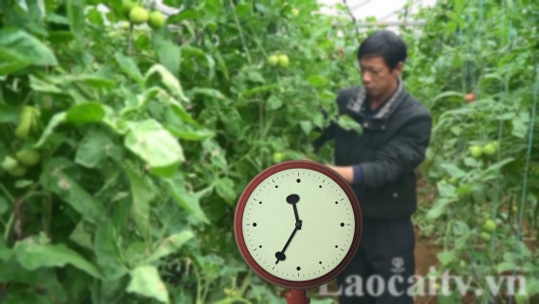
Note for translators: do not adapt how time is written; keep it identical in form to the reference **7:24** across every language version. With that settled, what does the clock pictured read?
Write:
**11:35**
